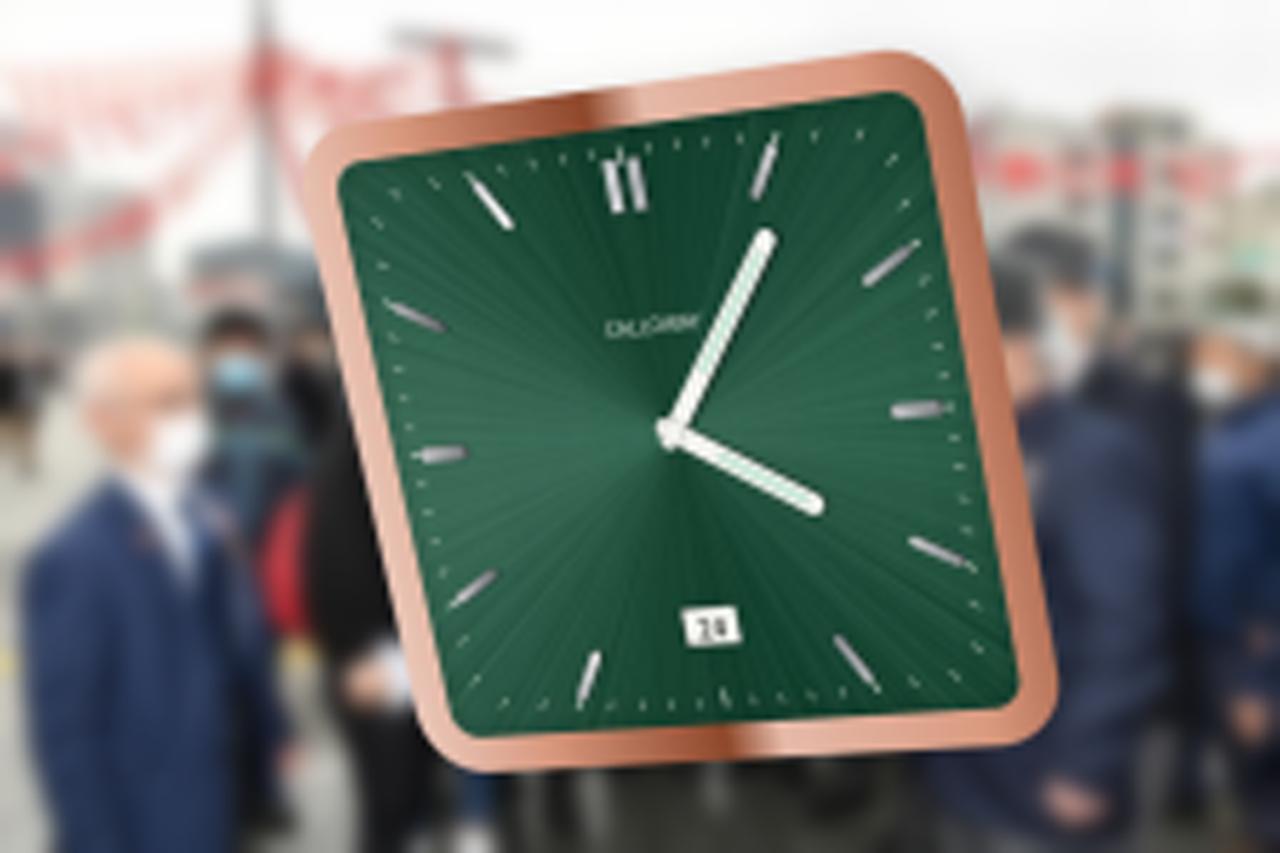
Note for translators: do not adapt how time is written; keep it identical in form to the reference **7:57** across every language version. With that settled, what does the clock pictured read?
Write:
**4:06**
